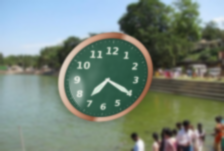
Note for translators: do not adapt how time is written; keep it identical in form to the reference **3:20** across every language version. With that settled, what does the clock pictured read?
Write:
**7:20**
